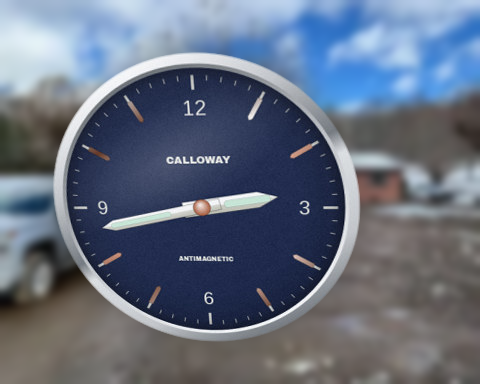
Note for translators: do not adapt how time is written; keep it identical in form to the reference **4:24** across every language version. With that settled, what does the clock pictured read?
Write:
**2:43**
